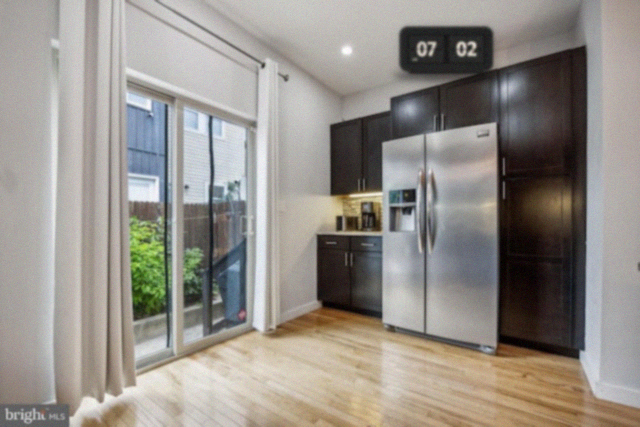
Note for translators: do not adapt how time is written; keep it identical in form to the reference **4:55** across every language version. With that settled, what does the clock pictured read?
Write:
**7:02**
